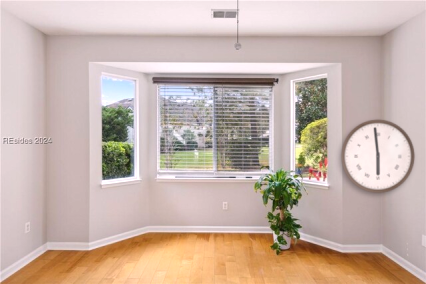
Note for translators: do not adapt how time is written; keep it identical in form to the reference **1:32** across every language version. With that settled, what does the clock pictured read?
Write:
**5:59**
